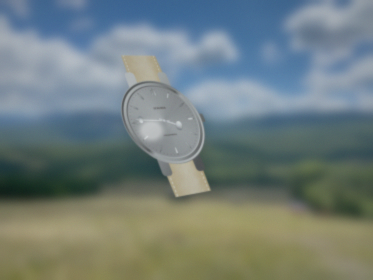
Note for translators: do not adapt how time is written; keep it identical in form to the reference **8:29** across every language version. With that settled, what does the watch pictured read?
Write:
**3:46**
